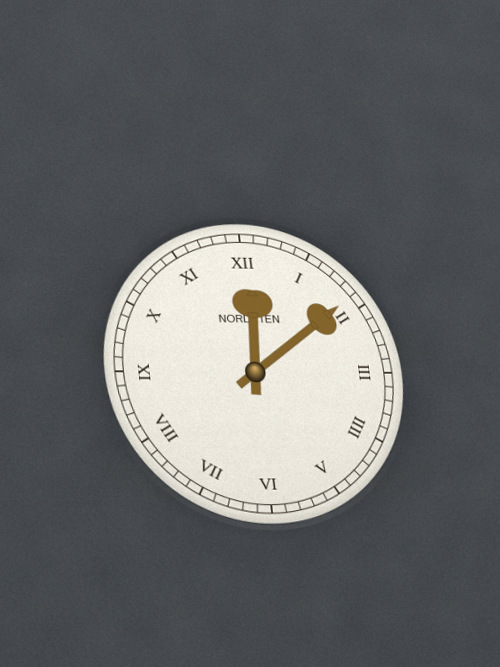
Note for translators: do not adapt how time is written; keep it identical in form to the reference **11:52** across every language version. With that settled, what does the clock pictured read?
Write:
**12:09**
